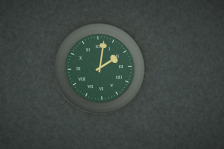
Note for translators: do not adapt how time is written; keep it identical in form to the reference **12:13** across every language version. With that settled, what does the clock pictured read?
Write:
**2:02**
